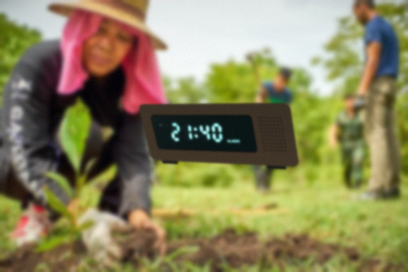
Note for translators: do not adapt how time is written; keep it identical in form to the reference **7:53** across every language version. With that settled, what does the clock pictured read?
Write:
**21:40**
